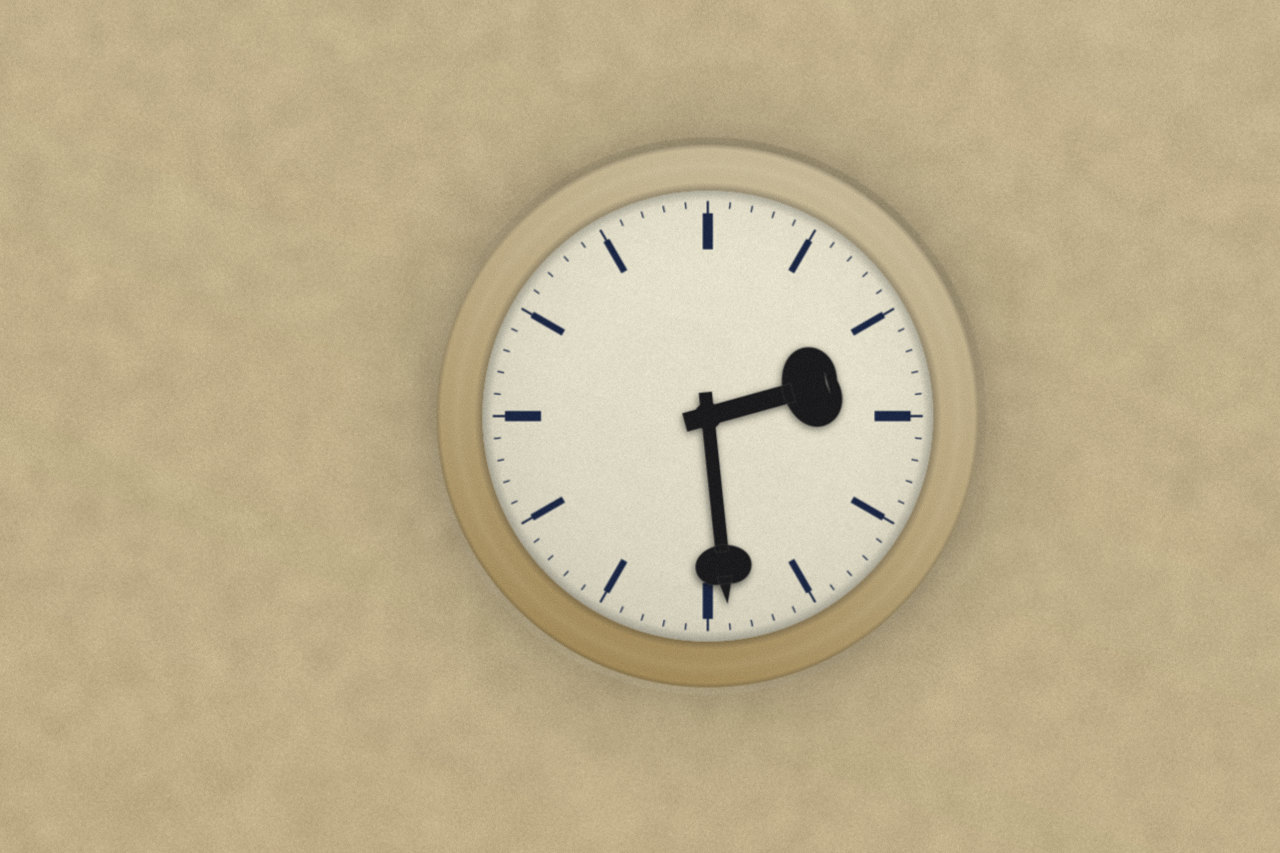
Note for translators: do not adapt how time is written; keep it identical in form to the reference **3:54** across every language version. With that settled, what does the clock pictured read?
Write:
**2:29**
